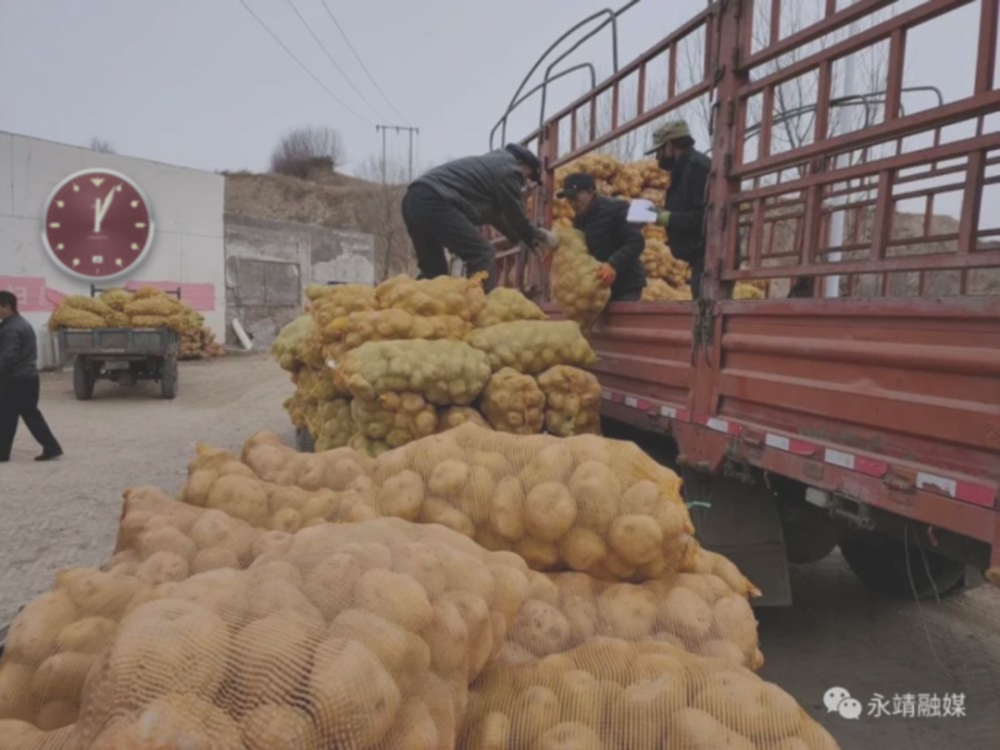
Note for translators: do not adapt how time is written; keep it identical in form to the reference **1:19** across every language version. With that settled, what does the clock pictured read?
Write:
**12:04**
